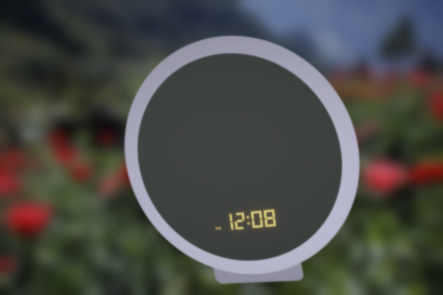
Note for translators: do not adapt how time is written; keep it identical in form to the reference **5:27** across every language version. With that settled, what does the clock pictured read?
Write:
**12:08**
